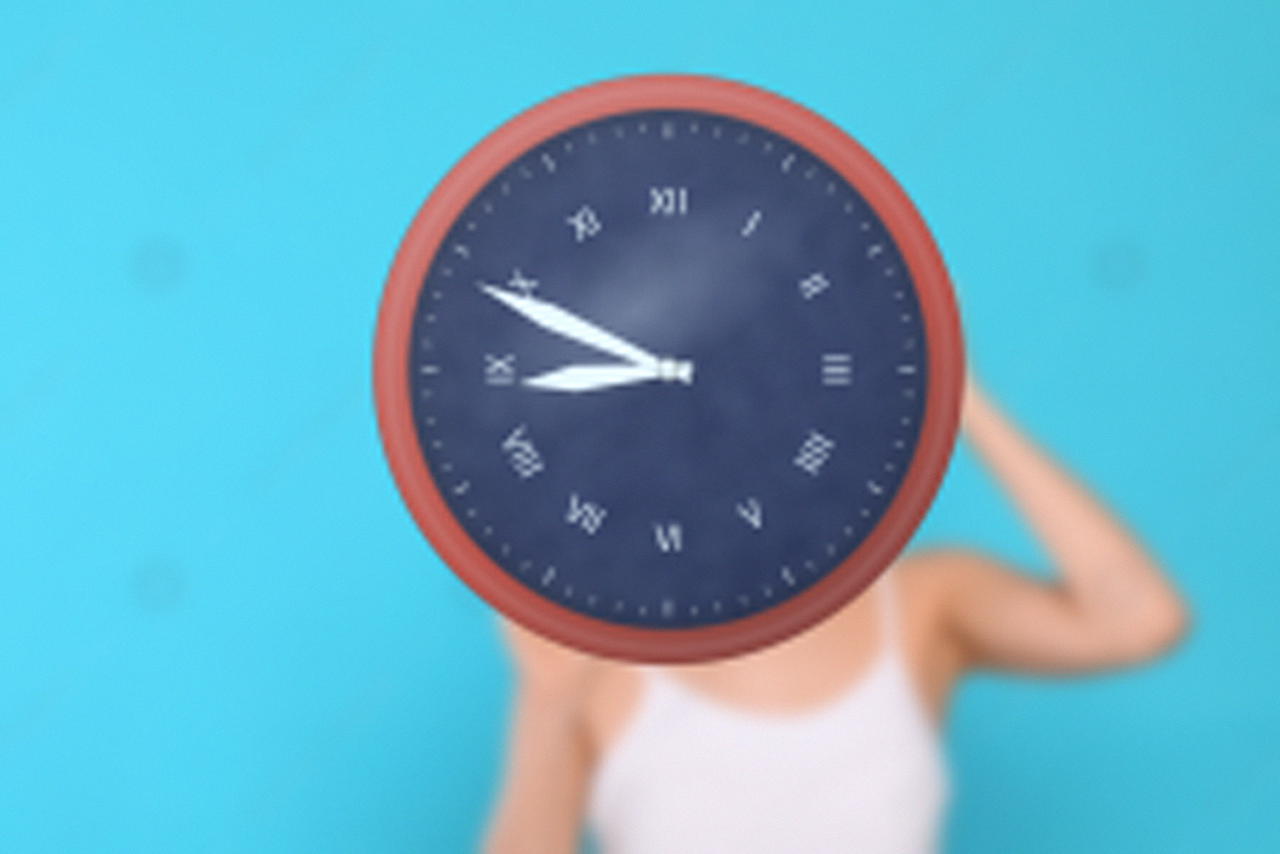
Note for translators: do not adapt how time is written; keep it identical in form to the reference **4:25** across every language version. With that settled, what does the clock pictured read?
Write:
**8:49**
